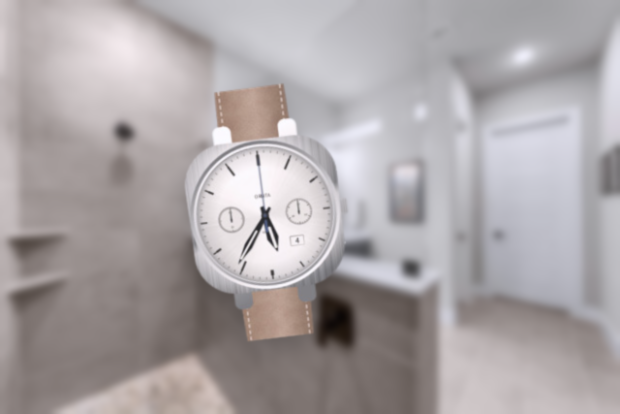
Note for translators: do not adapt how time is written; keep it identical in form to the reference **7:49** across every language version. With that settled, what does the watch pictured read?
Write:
**5:36**
